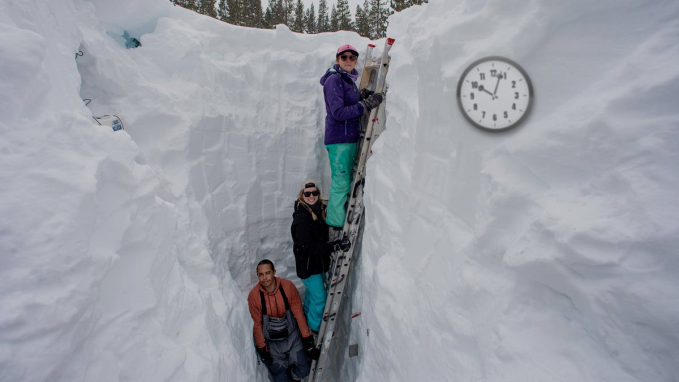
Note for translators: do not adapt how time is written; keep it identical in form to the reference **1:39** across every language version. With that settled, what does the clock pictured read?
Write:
**10:03**
